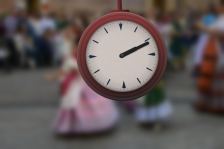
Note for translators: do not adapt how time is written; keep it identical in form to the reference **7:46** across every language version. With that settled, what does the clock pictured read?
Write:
**2:11**
